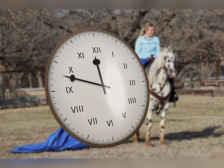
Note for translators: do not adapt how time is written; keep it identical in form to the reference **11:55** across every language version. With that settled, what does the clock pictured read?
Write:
**11:48**
